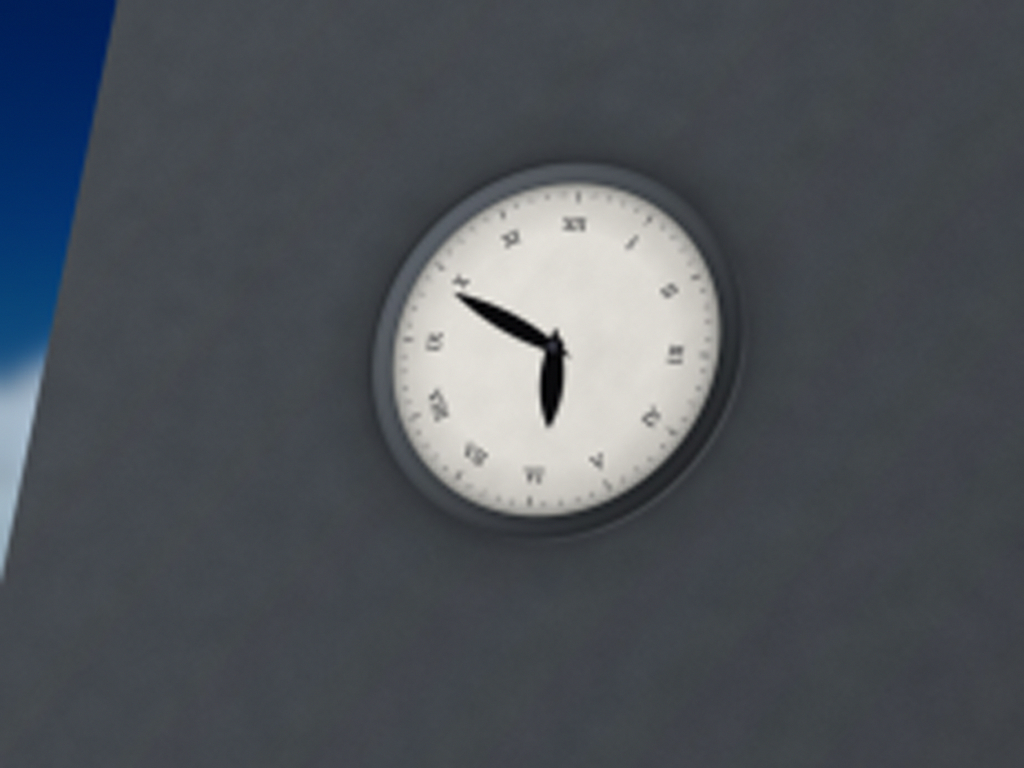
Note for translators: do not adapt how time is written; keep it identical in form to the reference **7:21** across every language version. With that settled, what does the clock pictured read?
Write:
**5:49**
